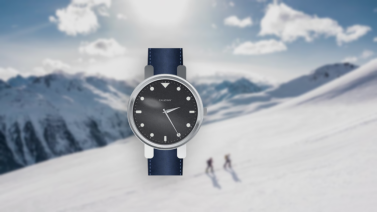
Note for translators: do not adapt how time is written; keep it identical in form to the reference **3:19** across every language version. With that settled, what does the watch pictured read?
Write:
**2:25**
